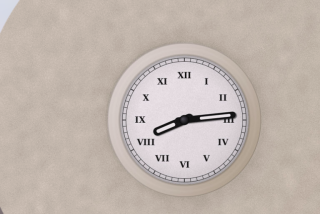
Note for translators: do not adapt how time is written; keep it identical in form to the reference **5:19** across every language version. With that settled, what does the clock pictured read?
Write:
**8:14**
